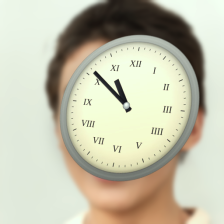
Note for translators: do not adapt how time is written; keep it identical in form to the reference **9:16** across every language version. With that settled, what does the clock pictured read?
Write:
**10:51**
